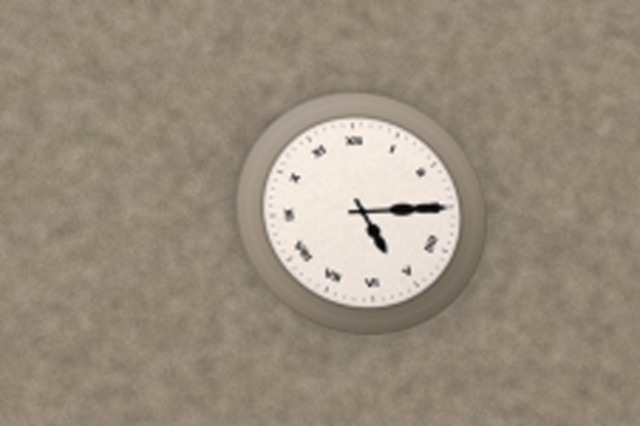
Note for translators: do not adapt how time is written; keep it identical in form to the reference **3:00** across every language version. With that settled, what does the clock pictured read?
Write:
**5:15**
